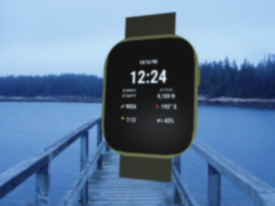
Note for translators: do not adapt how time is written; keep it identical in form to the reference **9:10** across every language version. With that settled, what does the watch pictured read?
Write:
**12:24**
